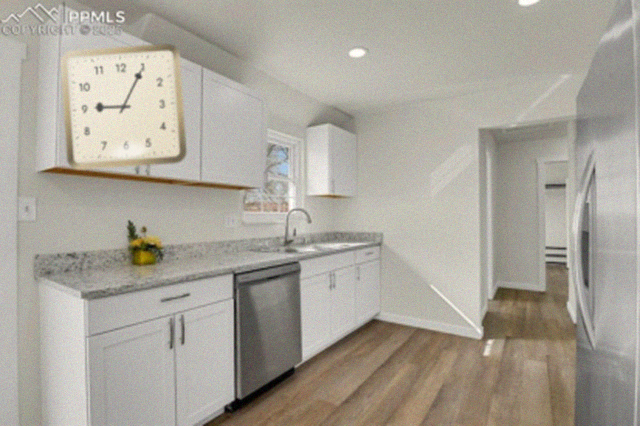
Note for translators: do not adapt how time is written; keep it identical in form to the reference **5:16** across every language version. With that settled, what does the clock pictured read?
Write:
**9:05**
